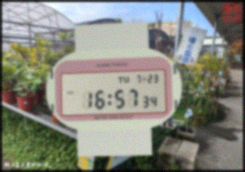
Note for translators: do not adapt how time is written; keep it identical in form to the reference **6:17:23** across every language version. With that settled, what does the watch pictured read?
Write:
**16:57:34**
